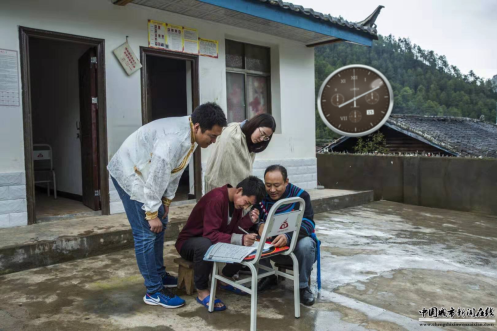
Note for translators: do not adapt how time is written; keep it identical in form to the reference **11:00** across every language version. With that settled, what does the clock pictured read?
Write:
**8:11**
